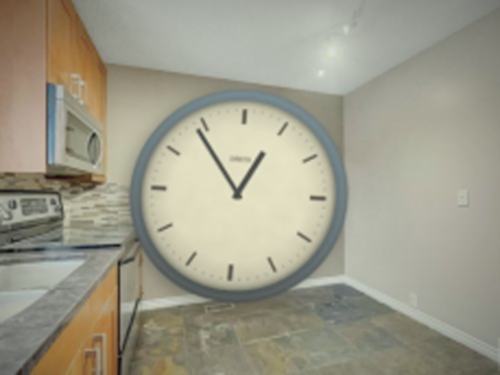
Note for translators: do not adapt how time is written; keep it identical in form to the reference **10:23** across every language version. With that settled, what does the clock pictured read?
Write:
**12:54**
